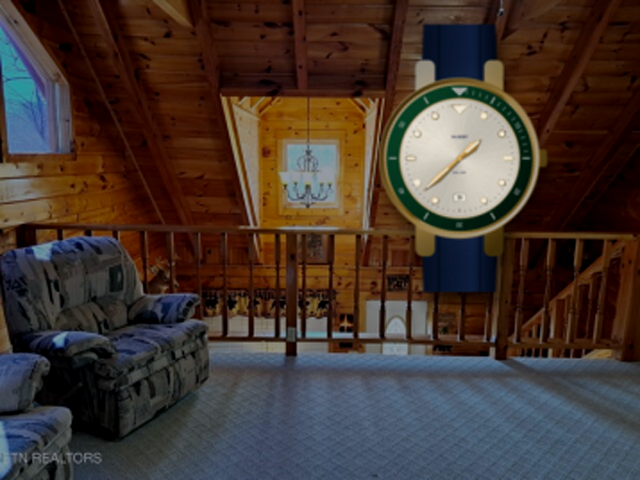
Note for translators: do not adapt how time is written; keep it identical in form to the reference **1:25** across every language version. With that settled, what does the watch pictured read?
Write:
**1:38**
